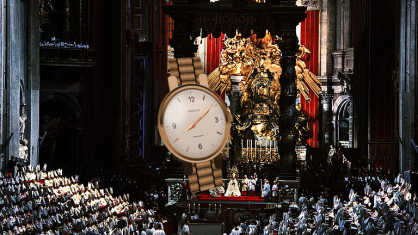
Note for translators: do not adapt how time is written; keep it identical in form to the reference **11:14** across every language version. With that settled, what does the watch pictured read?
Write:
**8:09**
